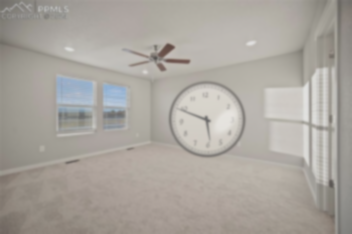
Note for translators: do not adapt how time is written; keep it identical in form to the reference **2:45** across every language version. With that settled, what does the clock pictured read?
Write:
**5:49**
